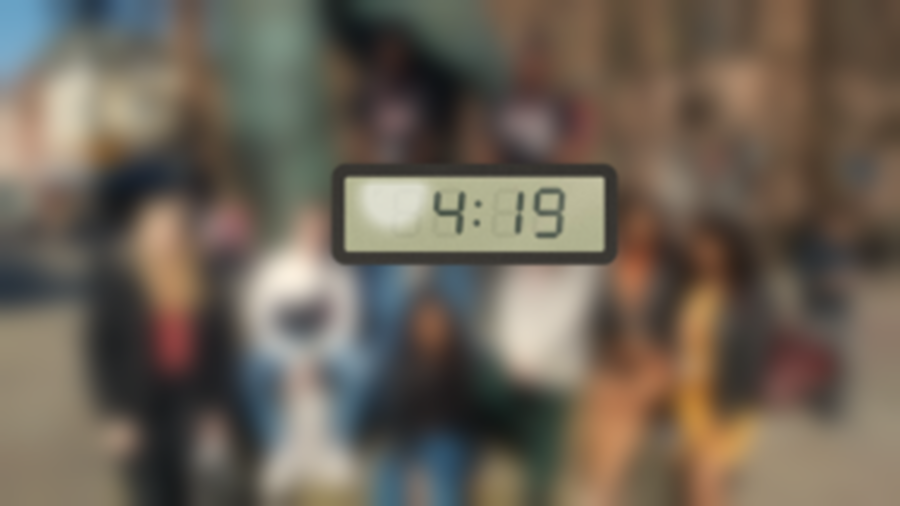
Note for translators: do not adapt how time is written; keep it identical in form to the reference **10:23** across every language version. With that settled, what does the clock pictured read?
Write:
**4:19**
